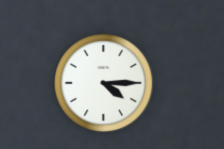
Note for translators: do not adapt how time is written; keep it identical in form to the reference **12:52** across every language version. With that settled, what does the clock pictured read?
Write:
**4:15**
